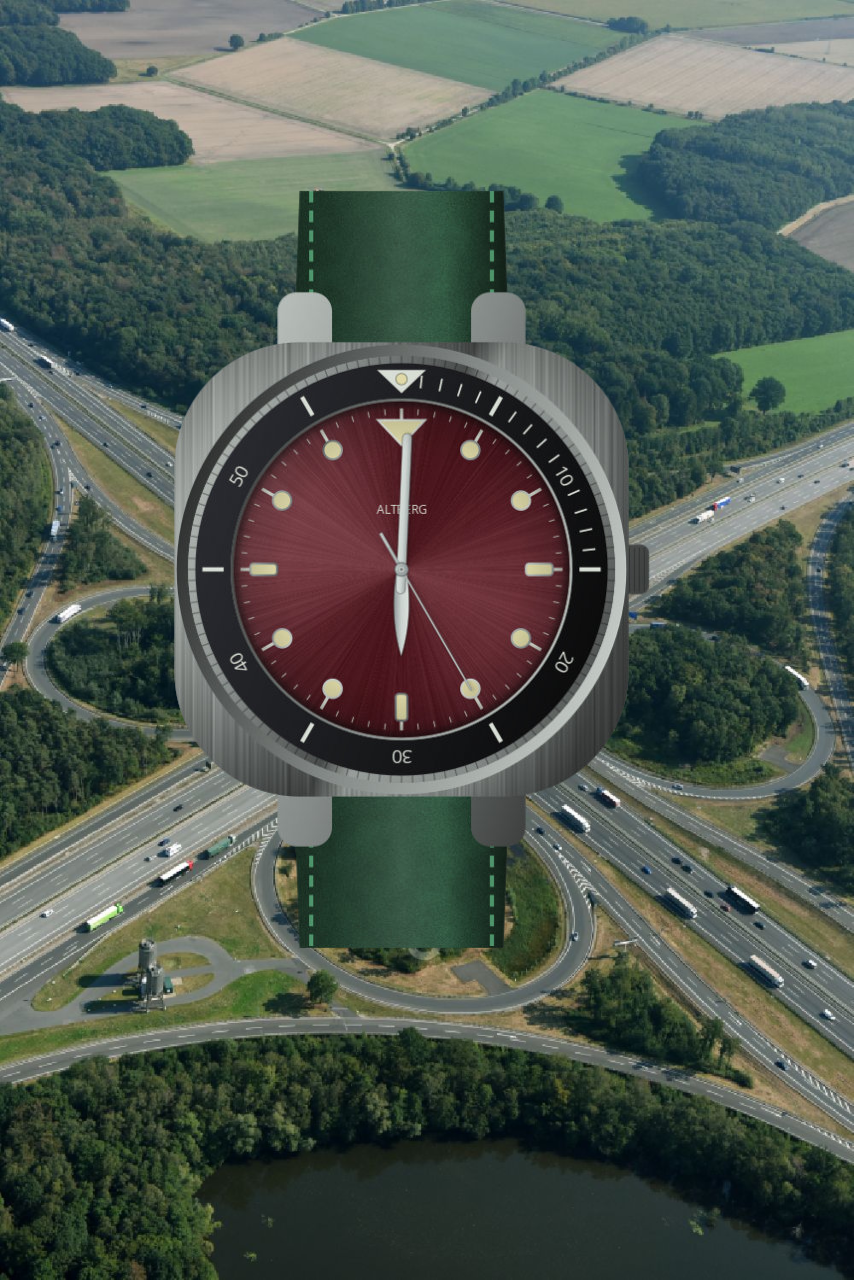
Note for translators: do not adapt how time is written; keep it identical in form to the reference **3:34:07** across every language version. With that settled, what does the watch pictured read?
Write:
**6:00:25**
